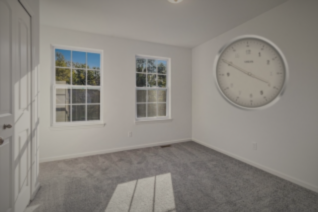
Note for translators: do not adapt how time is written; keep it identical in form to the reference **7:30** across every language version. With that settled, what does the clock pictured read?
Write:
**3:50**
